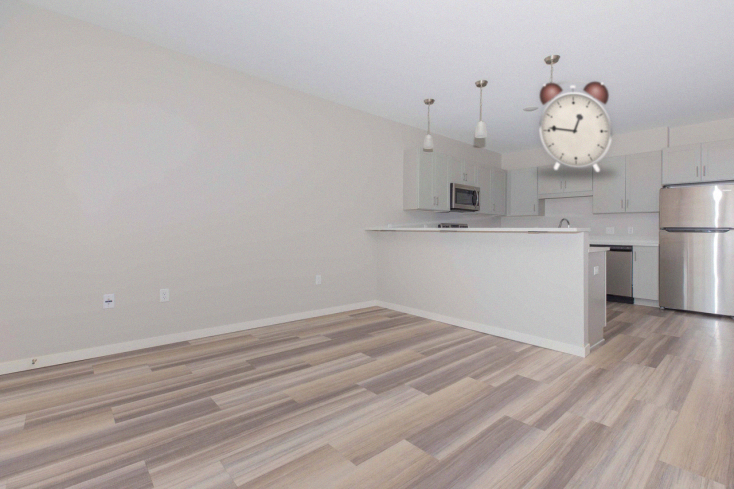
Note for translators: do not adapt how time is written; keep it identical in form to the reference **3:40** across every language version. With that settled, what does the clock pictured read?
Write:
**12:46**
